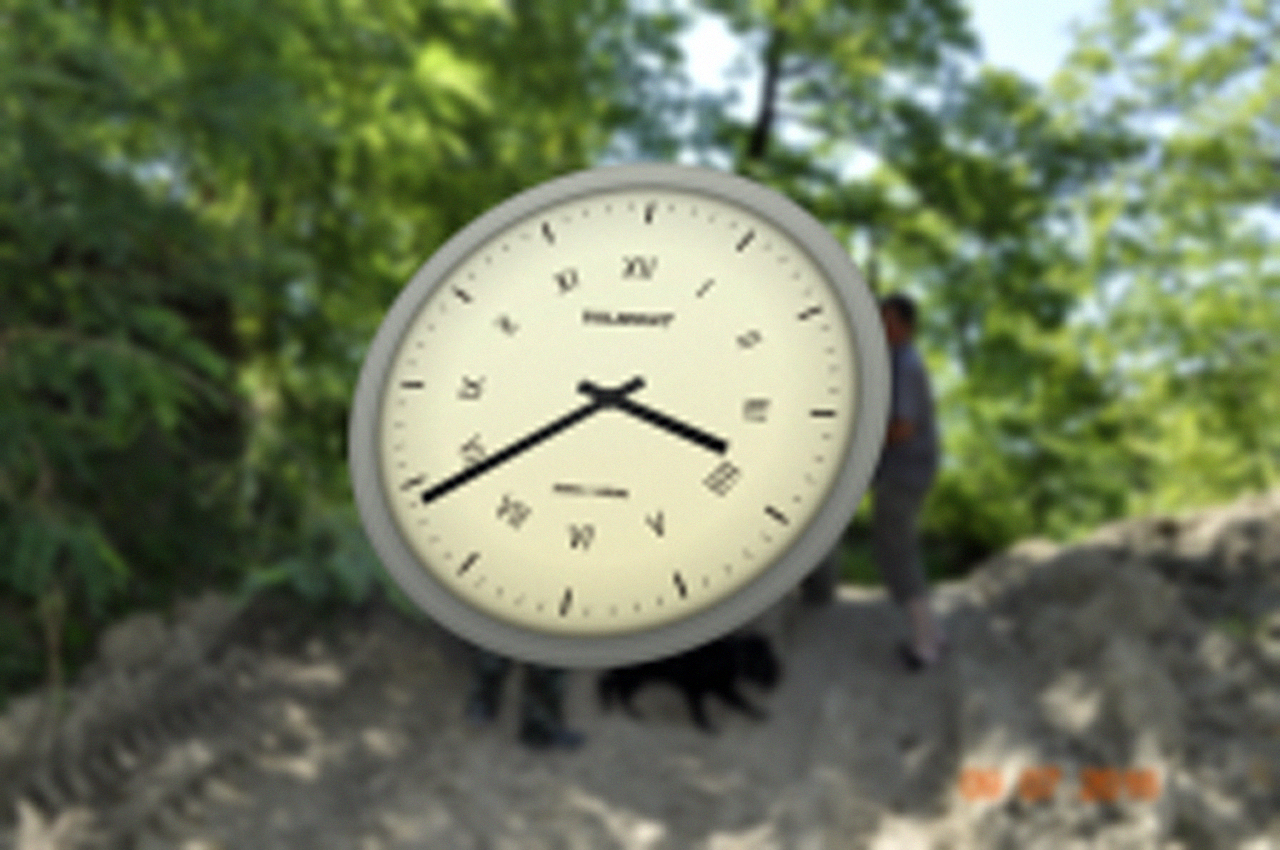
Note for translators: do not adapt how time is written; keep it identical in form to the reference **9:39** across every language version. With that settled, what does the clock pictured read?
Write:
**3:39**
